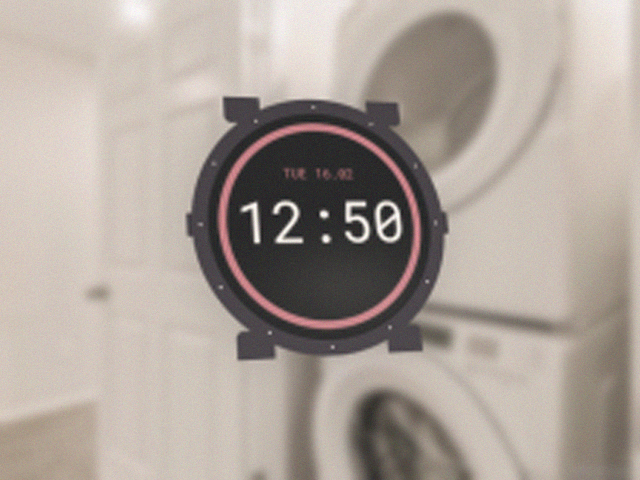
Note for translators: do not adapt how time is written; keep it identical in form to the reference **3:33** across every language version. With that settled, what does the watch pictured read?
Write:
**12:50**
